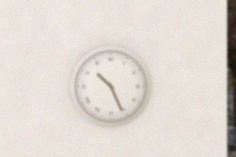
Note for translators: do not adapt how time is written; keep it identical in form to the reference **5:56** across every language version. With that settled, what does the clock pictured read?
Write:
**10:26**
